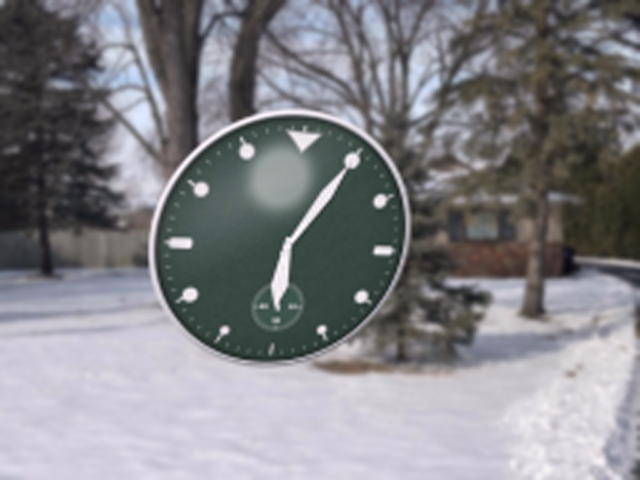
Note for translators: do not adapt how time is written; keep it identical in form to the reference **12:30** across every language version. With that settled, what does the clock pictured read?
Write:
**6:05**
